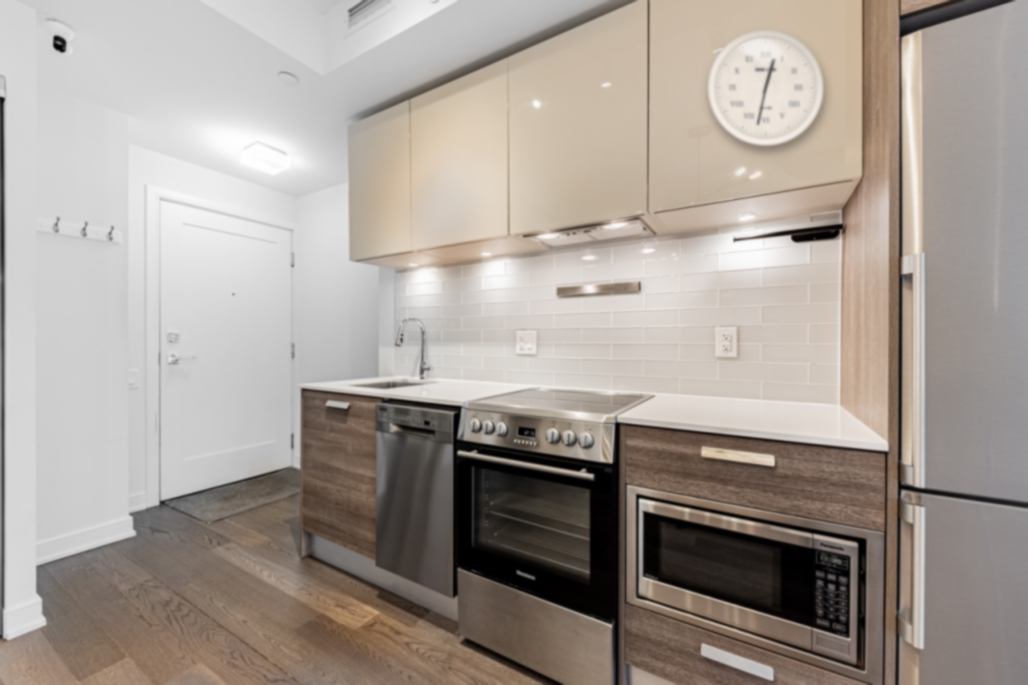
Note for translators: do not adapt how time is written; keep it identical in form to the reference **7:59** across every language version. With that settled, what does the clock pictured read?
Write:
**12:32**
